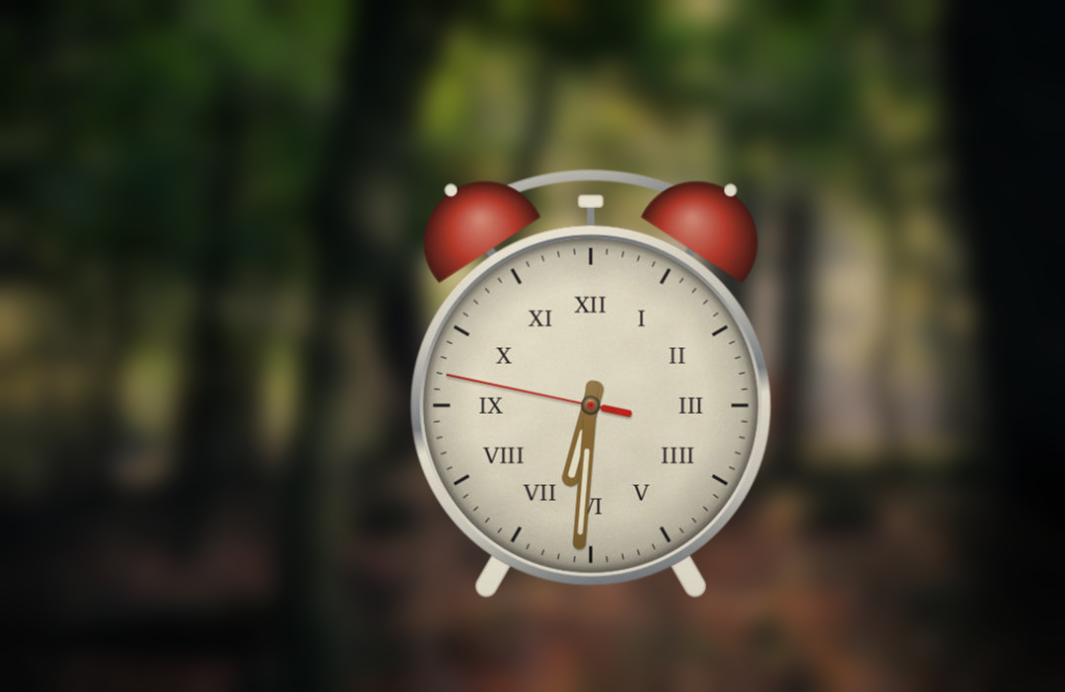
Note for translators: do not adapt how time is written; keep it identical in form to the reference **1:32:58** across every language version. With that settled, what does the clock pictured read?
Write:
**6:30:47**
